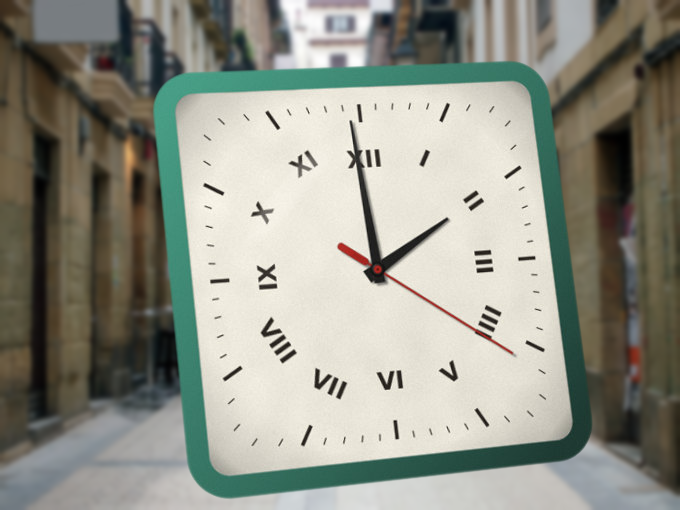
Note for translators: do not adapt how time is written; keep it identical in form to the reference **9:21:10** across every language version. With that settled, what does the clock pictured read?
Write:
**1:59:21**
